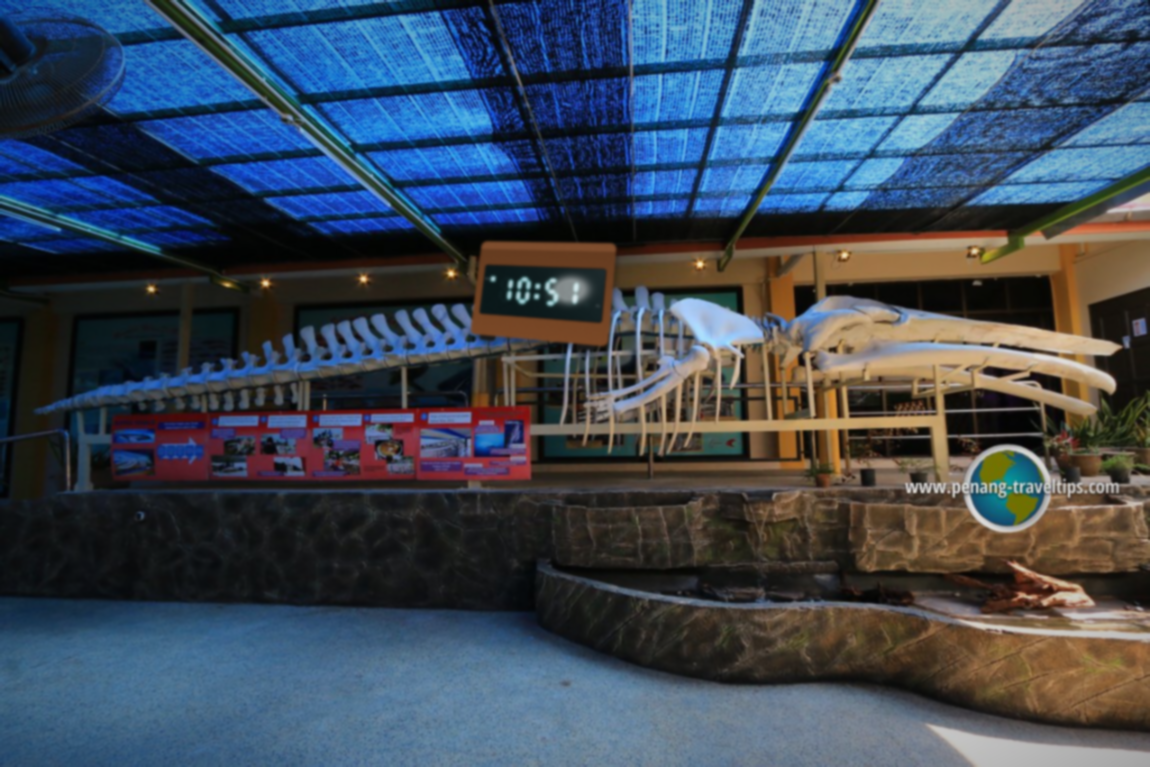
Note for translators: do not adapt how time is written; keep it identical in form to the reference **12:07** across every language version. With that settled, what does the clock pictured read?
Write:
**10:51**
